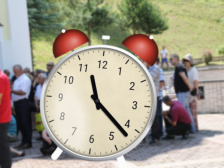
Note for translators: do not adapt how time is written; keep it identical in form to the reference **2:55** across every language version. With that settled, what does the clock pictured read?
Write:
**11:22**
